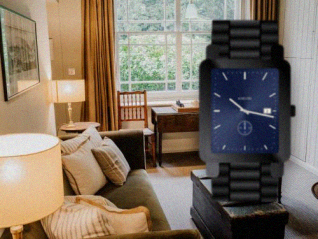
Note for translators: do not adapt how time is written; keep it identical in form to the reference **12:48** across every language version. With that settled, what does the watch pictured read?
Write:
**10:17**
